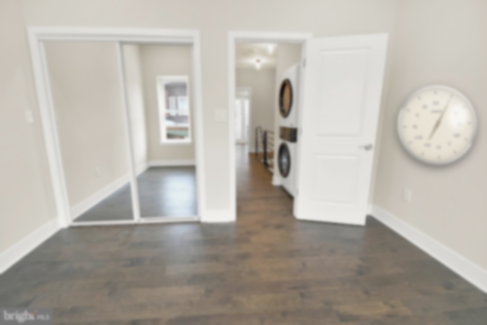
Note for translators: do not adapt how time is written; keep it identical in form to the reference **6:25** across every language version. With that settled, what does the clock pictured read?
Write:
**7:05**
